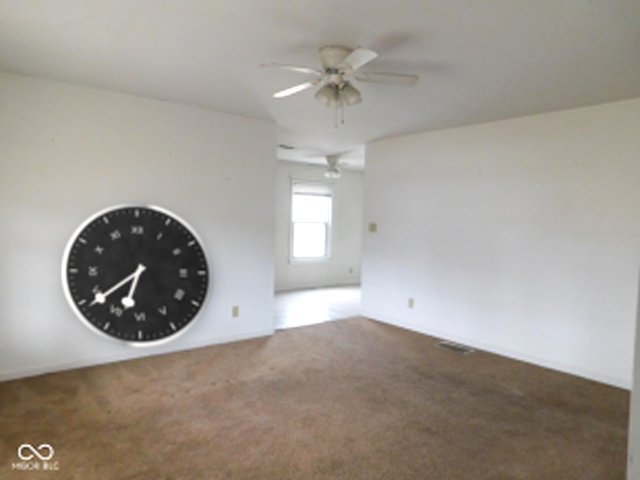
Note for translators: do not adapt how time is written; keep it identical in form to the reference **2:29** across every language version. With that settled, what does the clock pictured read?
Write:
**6:39**
